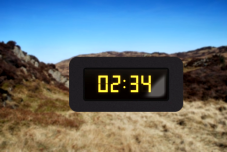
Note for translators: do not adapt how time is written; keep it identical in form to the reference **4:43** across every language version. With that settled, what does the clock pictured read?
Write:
**2:34**
